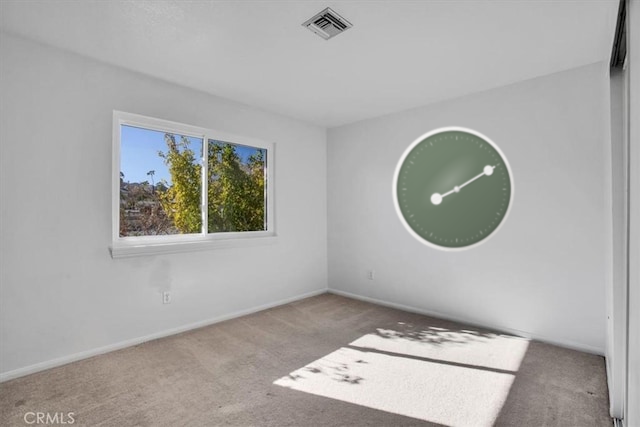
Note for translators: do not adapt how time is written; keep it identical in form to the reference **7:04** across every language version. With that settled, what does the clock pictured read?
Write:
**8:10**
